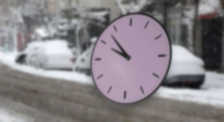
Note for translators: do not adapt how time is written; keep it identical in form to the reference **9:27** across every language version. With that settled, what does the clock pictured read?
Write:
**9:53**
